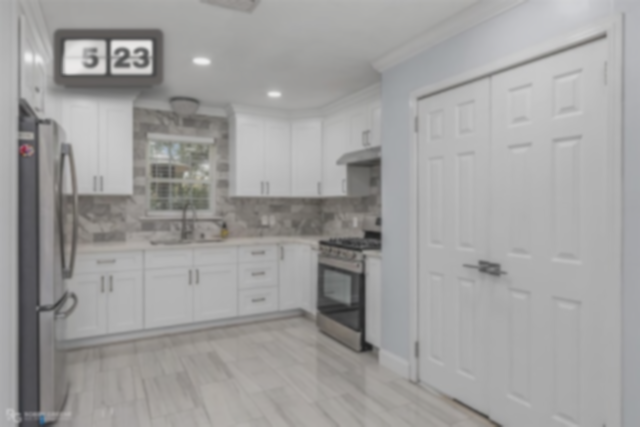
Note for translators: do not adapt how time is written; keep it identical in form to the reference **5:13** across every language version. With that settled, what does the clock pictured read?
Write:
**5:23**
